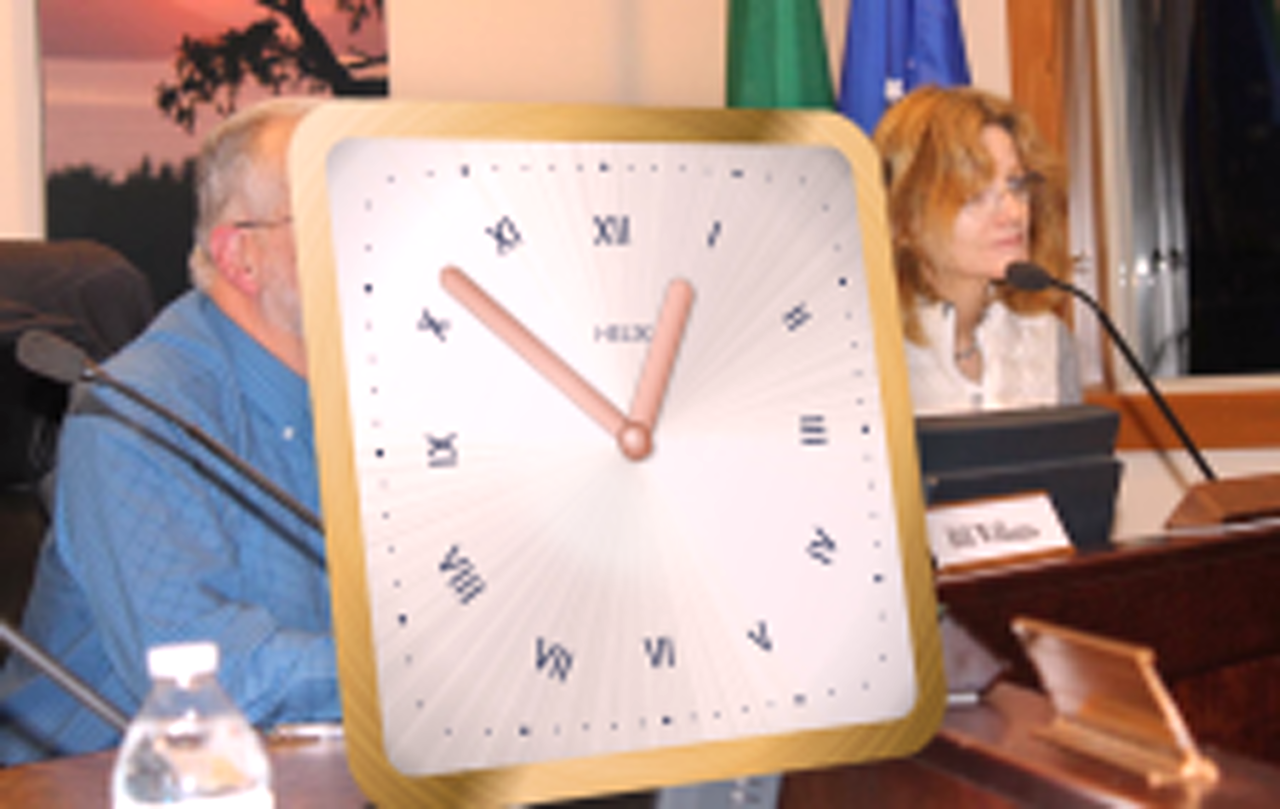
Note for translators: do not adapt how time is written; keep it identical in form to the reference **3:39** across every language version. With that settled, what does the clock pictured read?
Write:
**12:52**
